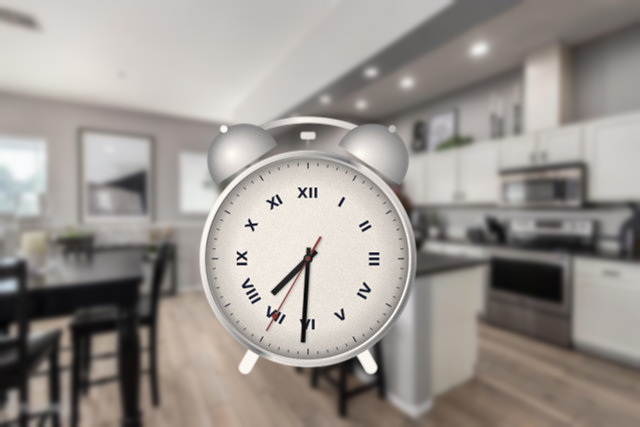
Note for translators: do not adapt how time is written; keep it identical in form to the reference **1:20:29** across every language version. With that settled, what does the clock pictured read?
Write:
**7:30:35**
